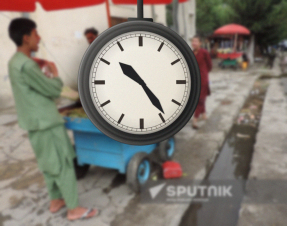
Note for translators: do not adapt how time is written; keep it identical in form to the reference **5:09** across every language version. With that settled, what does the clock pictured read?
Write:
**10:24**
